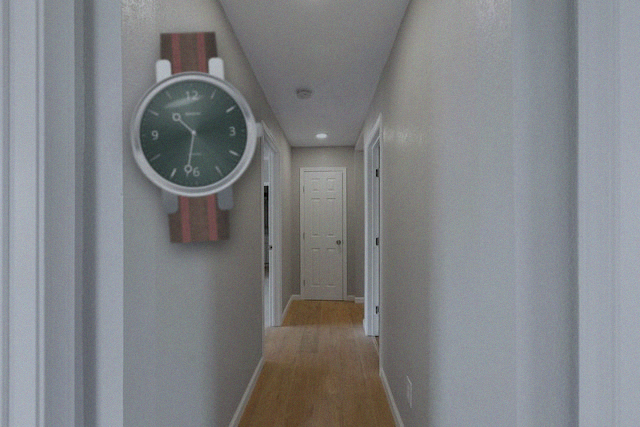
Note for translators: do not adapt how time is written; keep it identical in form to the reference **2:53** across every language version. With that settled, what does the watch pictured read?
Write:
**10:32**
